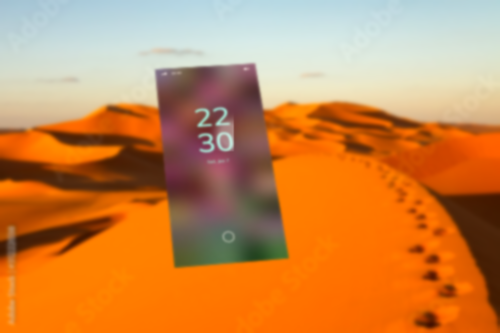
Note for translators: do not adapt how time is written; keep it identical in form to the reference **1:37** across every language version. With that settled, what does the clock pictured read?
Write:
**22:30**
